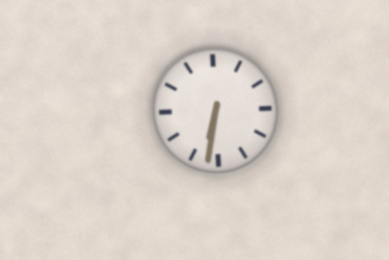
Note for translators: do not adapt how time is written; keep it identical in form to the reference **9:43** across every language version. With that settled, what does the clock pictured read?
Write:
**6:32**
